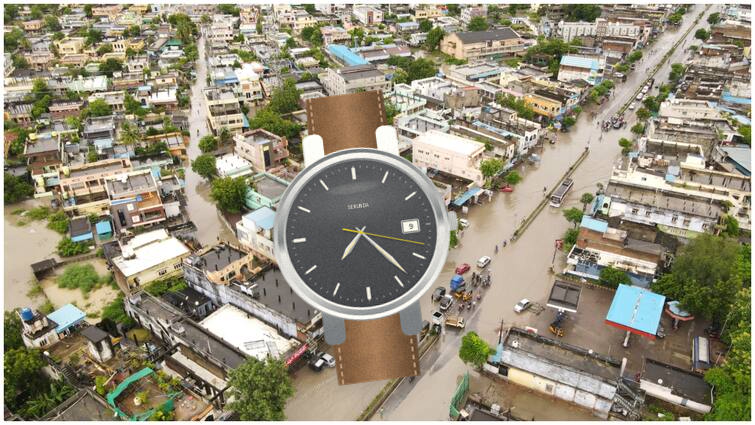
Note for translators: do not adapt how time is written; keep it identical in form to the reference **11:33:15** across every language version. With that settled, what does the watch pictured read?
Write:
**7:23:18**
